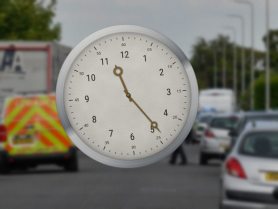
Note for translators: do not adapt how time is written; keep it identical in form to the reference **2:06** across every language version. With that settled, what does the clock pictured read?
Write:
**11:24**
